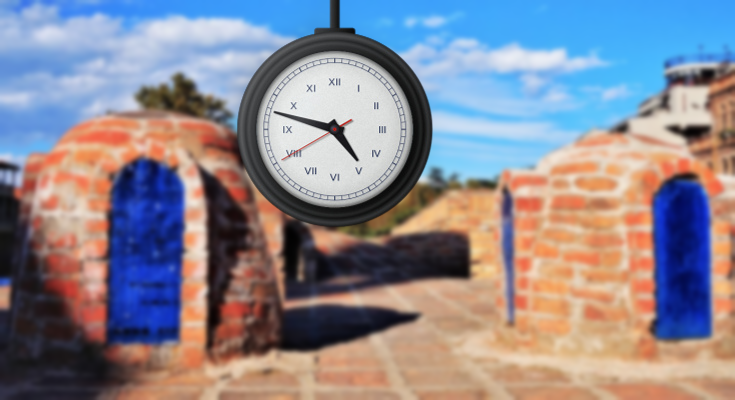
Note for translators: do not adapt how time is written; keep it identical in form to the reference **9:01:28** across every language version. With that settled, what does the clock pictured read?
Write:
**4:47:40**
